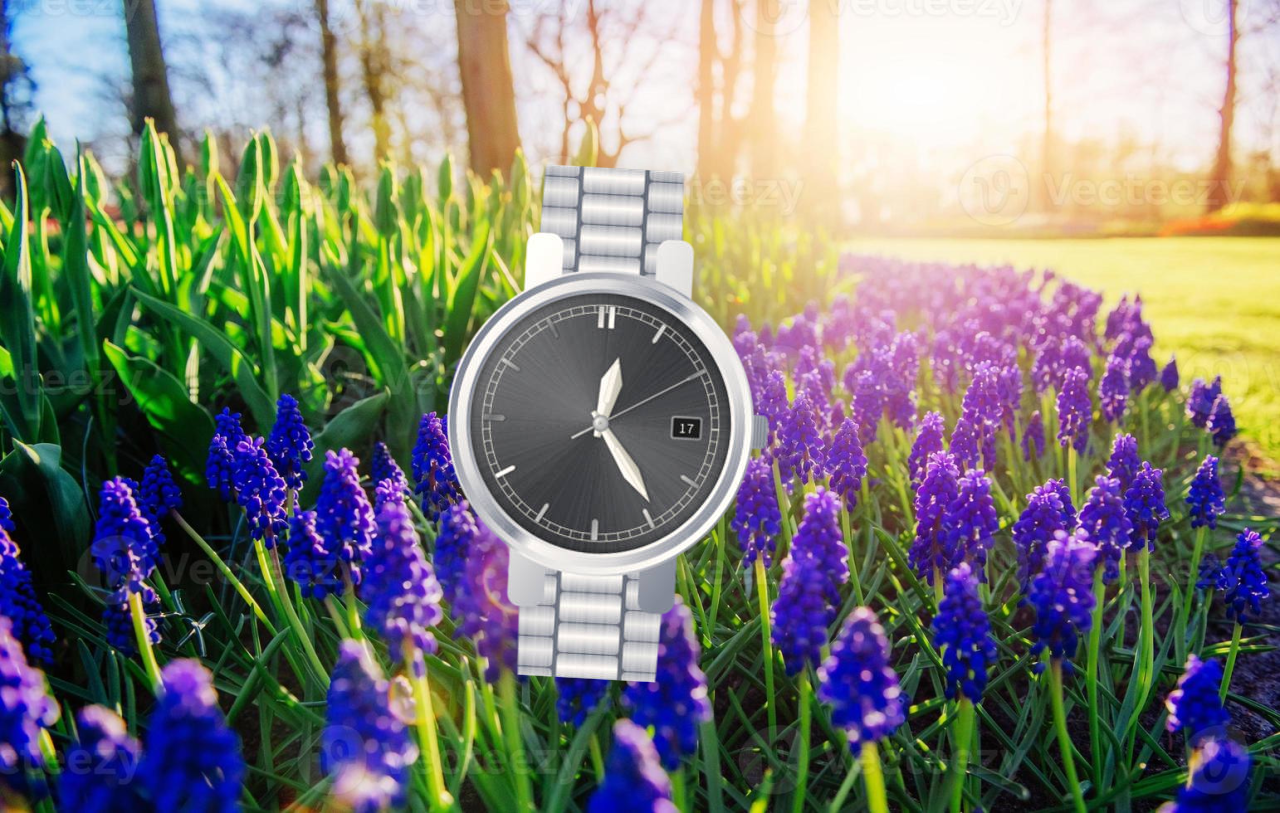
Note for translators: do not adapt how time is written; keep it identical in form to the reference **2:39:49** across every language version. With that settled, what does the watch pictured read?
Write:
**12:24:10**
